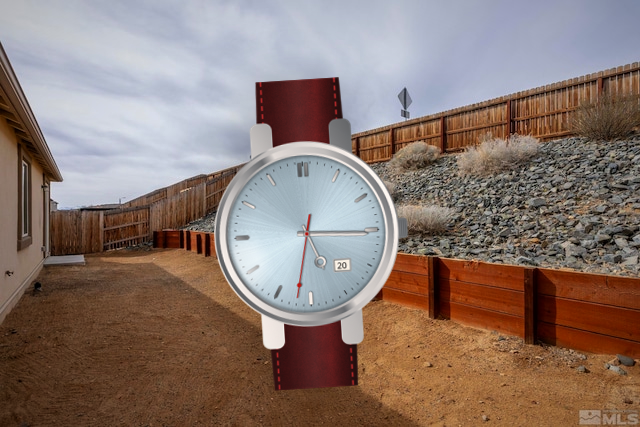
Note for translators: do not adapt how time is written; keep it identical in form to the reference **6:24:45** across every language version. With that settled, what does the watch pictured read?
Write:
**5:15:32**
